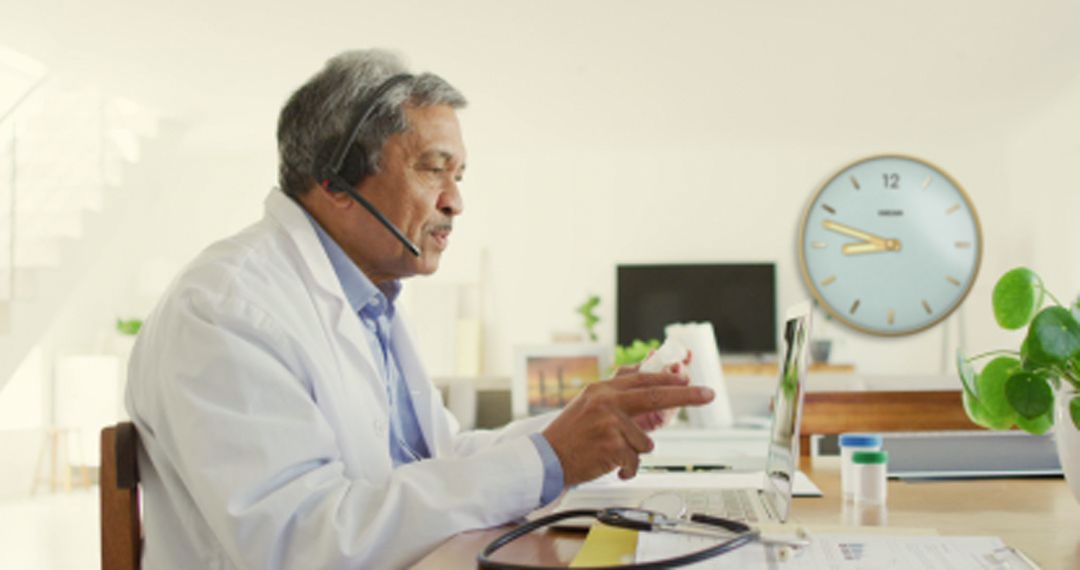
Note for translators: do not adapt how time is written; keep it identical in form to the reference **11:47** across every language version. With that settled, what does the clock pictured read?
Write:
**8:48**
